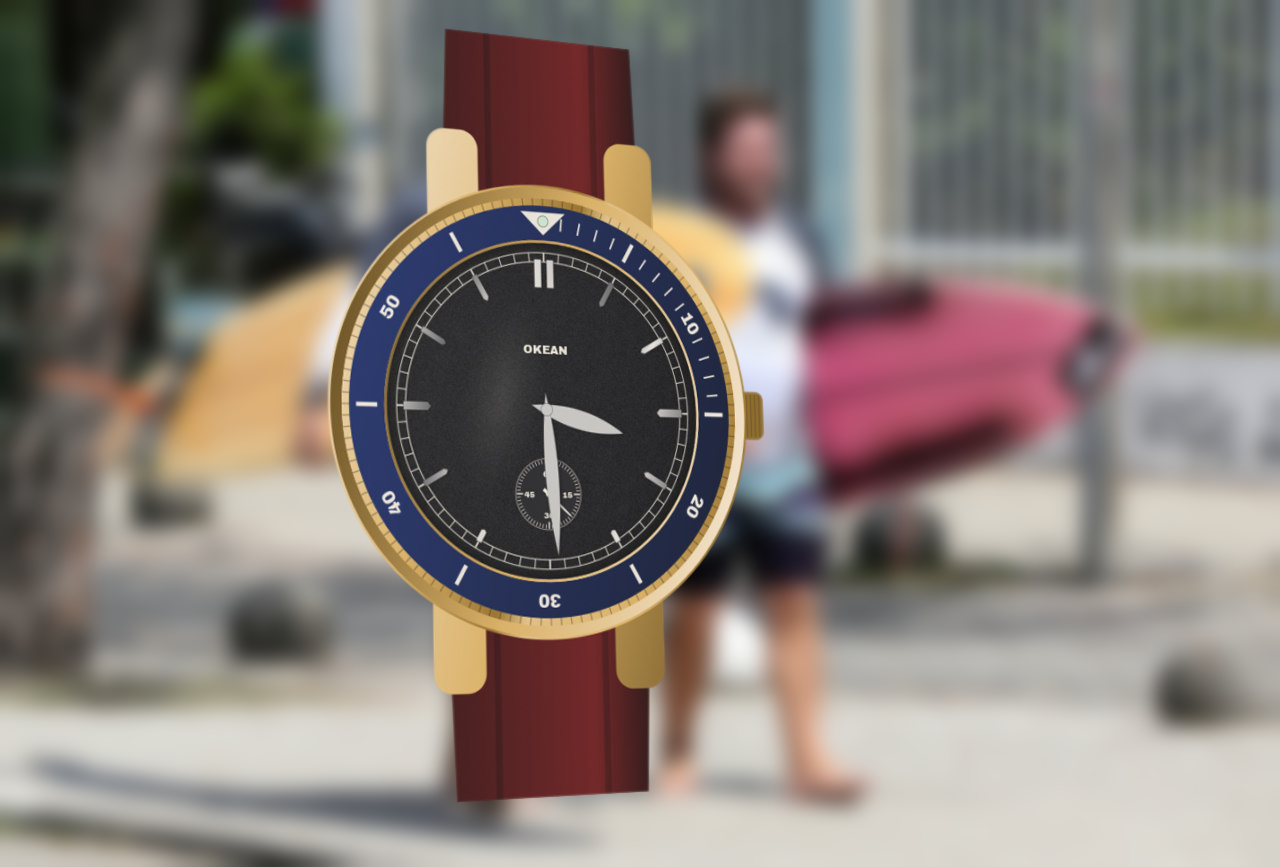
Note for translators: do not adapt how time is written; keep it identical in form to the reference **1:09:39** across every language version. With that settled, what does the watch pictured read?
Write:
**3:29:22**
